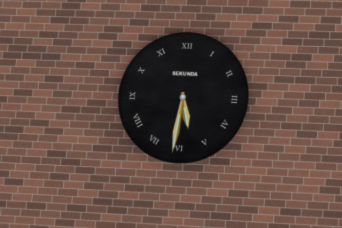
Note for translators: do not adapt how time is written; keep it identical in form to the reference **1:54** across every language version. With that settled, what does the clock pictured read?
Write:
**5:31**
